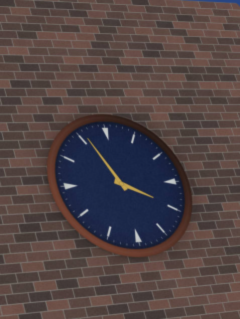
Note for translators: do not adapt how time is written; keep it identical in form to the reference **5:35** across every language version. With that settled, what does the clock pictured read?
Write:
**3:56**
